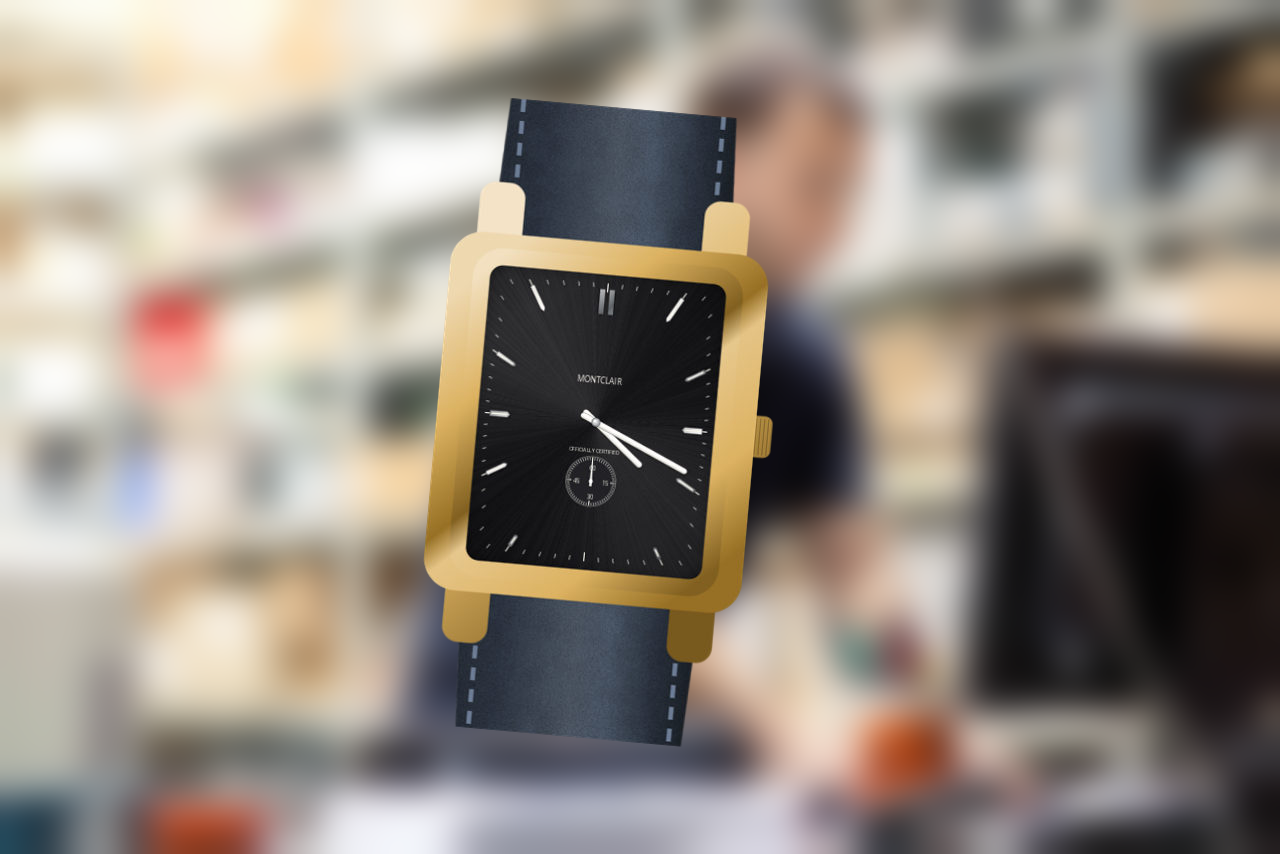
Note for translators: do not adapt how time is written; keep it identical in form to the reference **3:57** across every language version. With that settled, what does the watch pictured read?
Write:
**4:19**
